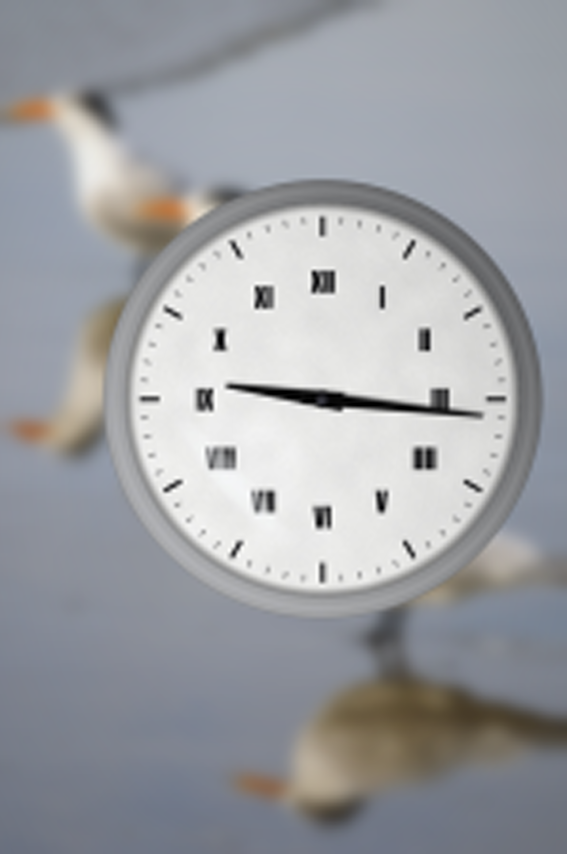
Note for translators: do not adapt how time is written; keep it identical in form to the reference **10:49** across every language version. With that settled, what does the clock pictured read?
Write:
**9:16**
